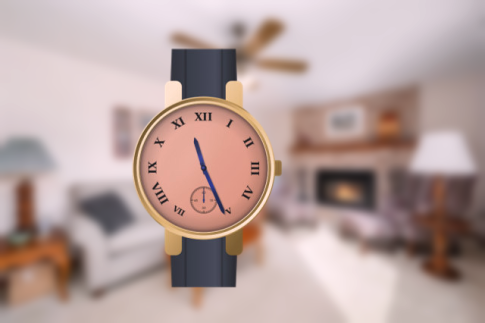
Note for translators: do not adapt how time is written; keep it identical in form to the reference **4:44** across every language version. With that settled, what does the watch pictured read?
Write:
**11:26**
